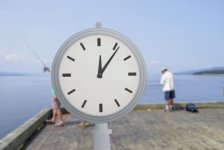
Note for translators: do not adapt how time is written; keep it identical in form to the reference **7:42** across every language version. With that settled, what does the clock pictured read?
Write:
**12:06**
